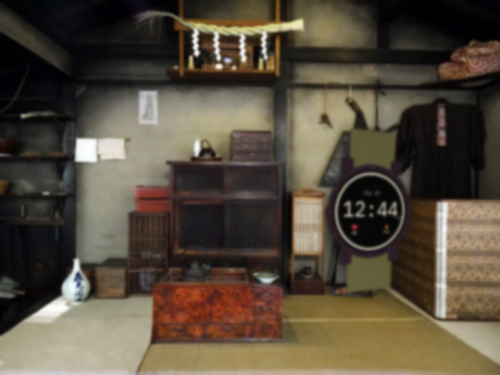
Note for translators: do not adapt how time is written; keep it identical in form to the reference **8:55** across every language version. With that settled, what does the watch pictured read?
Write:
**12:44**
